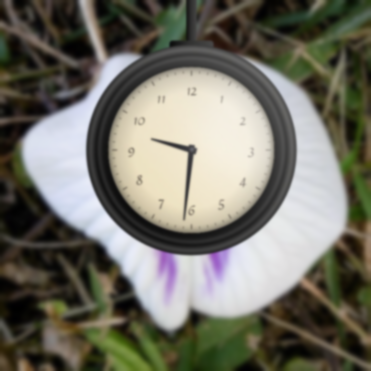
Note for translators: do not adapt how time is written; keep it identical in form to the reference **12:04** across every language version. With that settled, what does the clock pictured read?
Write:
**9:31**
